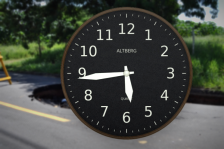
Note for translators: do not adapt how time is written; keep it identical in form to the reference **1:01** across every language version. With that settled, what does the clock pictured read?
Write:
**5:44**
